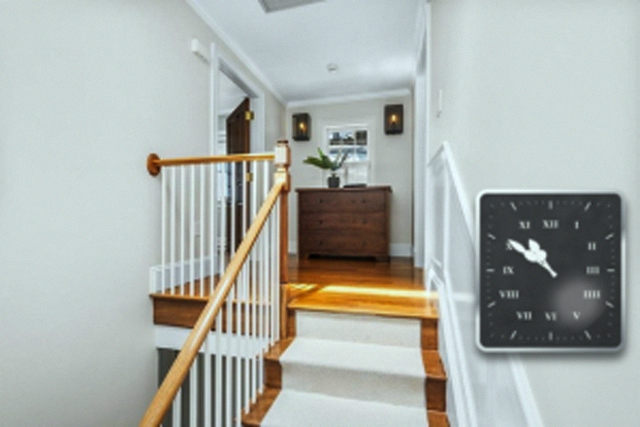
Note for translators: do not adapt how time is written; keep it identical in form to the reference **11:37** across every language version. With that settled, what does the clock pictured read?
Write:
**10:51**
